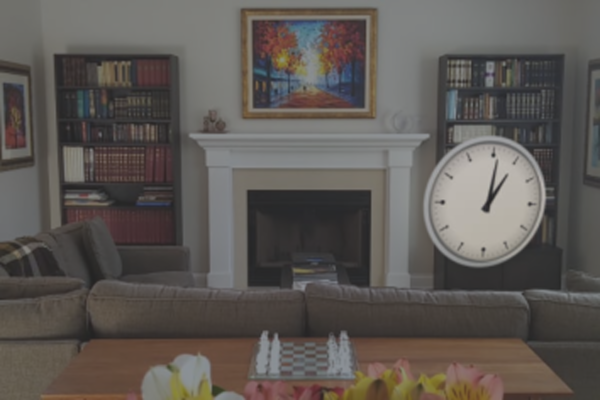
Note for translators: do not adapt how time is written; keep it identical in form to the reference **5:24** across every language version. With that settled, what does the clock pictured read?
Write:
**1:01**
